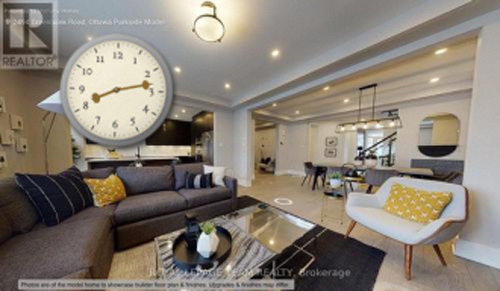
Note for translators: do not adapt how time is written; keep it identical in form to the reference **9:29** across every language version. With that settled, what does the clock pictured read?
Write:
**8:13**
